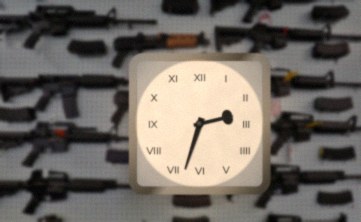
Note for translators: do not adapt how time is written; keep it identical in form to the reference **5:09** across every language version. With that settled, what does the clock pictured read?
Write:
**2:33**
